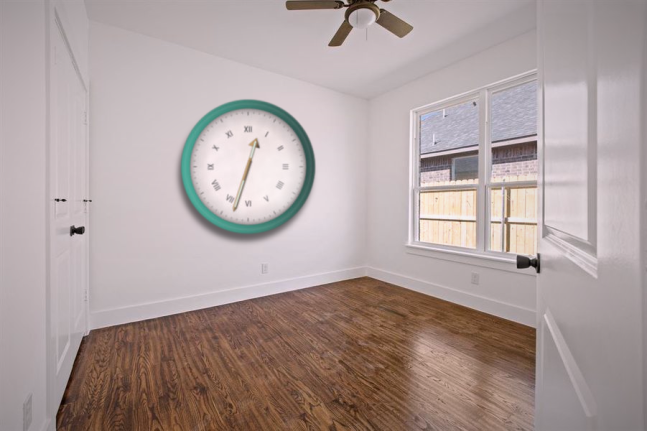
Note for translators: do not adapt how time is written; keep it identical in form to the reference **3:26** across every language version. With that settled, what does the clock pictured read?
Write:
**12:33**
